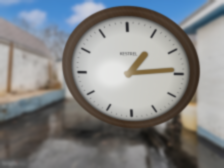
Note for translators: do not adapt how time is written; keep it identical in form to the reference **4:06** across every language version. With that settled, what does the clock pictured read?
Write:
**1:14**
